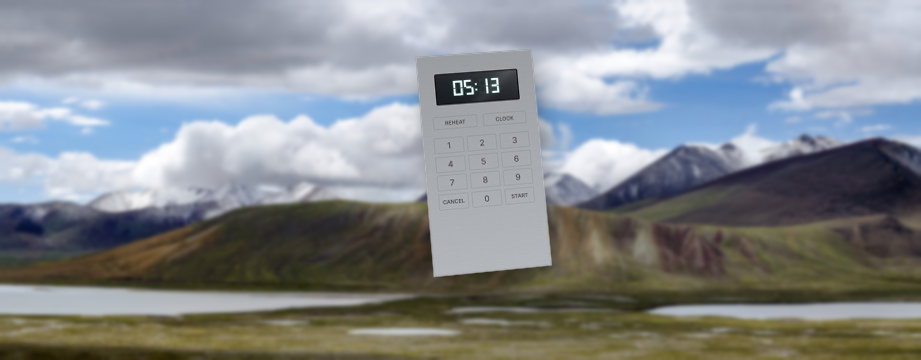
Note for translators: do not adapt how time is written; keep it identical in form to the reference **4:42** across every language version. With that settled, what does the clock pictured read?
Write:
**5:13**
